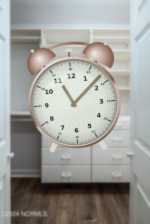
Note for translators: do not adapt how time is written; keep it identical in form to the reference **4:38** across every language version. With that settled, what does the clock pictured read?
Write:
**11:08**
